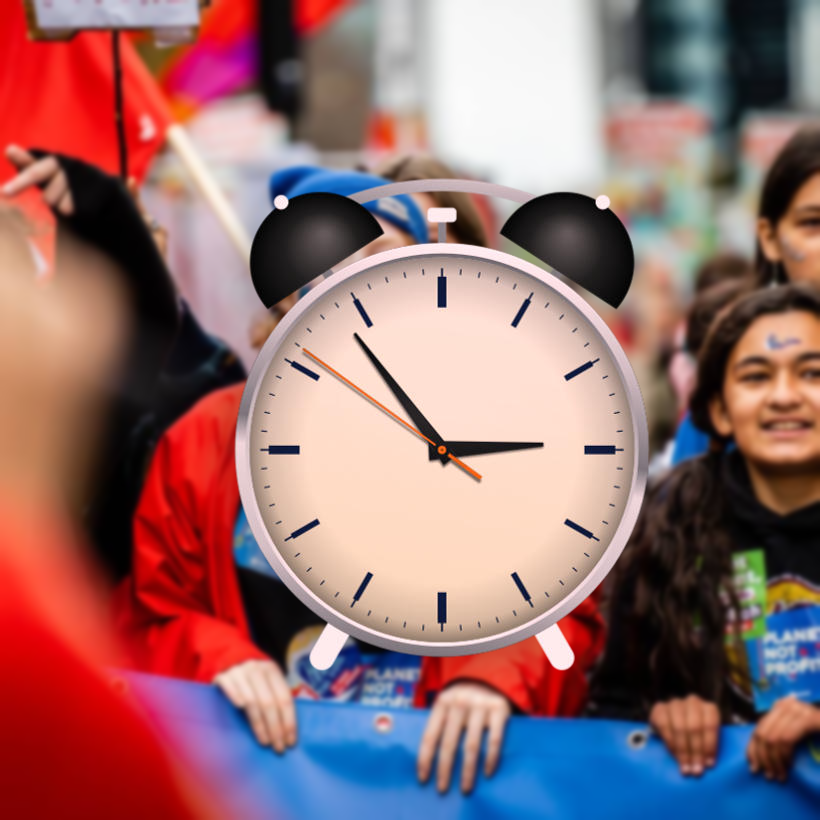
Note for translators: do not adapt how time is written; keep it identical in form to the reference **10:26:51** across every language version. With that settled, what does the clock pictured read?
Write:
**2:53:51**
